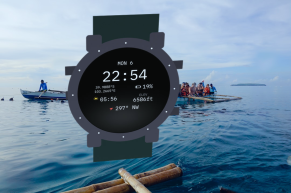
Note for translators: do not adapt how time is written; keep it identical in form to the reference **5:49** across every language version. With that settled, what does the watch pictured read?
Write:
**22:54**
